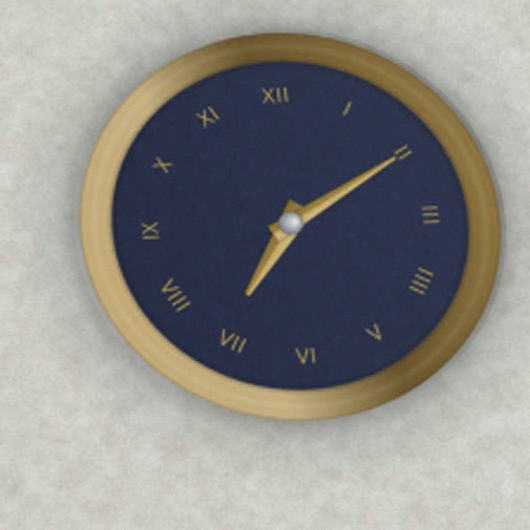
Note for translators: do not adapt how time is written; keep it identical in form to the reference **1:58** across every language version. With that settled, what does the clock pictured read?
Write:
**7:10**
